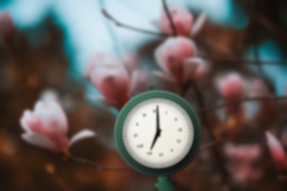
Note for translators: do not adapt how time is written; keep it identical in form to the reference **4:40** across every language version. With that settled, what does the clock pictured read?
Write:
**7:01**
